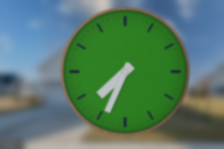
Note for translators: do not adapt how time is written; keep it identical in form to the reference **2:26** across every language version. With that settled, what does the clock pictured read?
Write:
**7:34**
